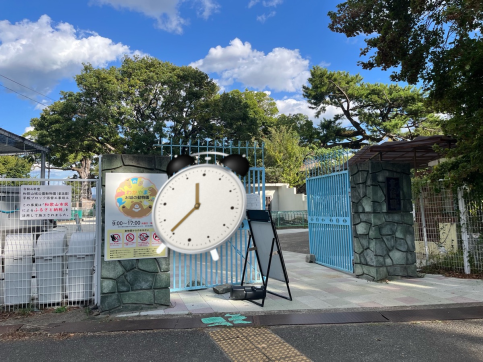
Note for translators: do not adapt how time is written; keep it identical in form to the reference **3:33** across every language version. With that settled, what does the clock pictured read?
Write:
**11:36**
